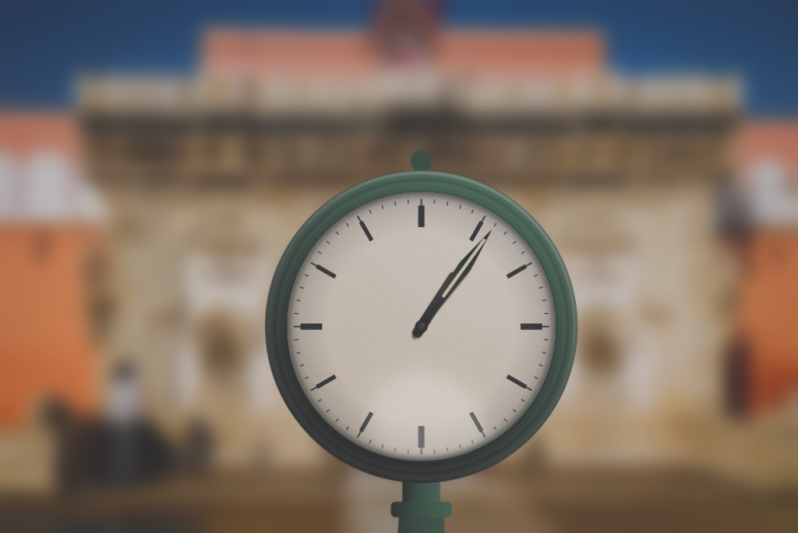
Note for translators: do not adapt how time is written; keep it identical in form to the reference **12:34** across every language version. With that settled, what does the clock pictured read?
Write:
**1:06**
